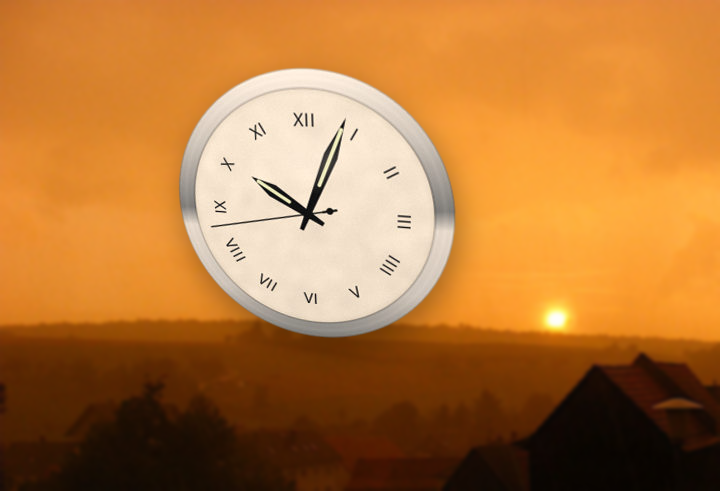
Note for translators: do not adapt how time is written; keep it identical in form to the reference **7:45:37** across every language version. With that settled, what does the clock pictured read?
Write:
**10:03:43**
